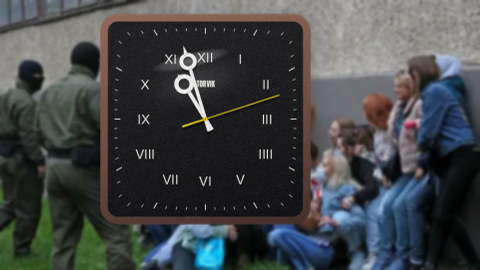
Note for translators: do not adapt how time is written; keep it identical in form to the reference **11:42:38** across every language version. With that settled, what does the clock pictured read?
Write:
**10:57:12**
